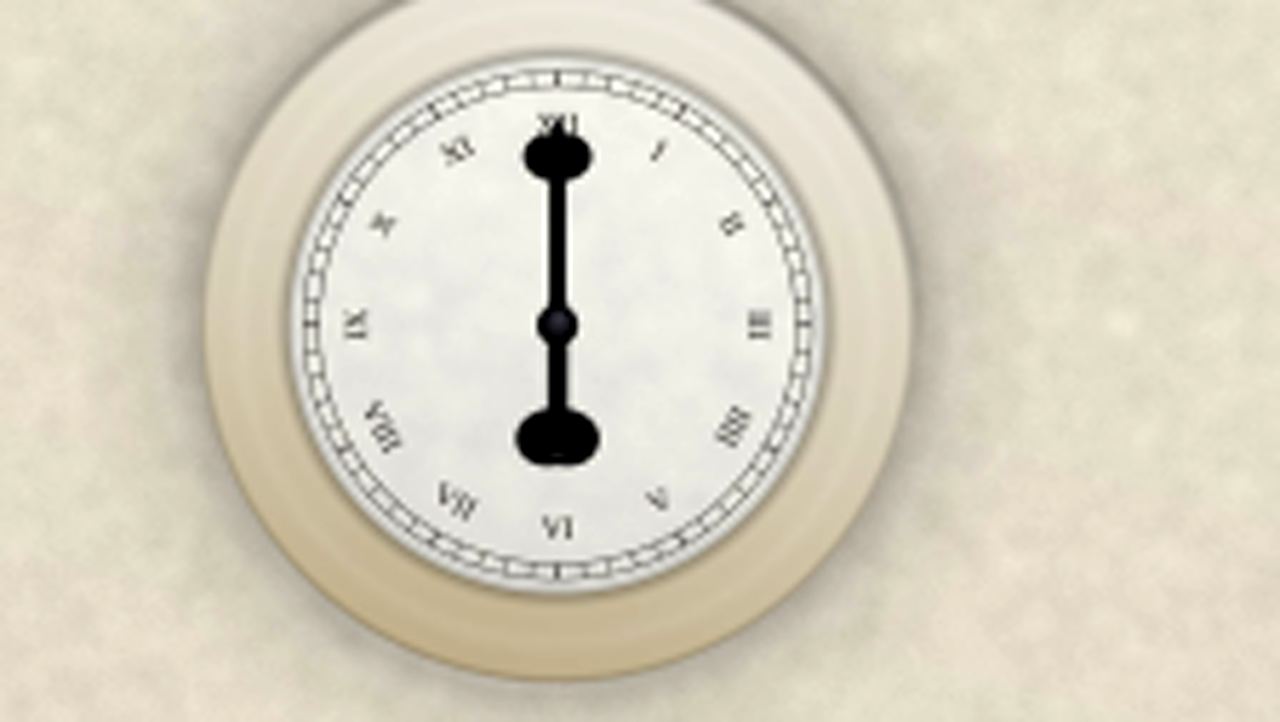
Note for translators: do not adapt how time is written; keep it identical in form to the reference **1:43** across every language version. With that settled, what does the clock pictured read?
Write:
**6:00**
